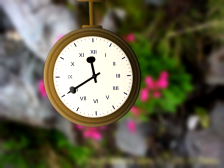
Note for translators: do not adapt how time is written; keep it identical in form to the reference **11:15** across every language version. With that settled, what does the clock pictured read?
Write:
**11:40**
